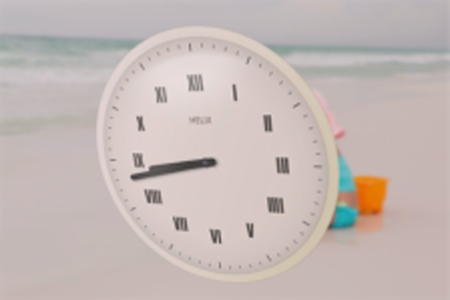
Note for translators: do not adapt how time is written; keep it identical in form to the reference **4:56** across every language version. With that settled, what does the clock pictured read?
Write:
**8:43**
